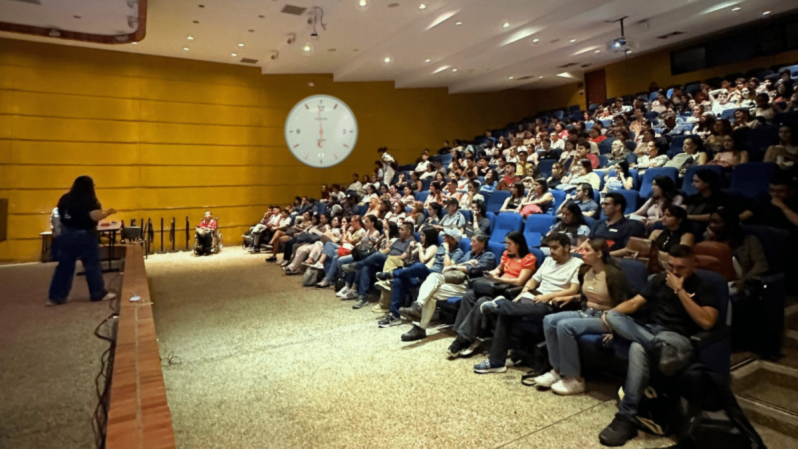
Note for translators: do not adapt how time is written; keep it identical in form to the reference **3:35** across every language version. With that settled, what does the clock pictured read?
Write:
**5:59**
